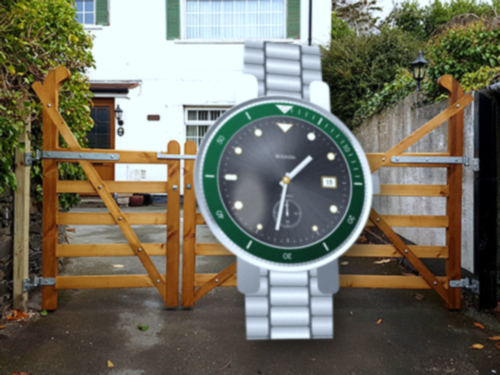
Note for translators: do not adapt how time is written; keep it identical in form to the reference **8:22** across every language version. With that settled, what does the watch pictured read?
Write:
**1:32**
